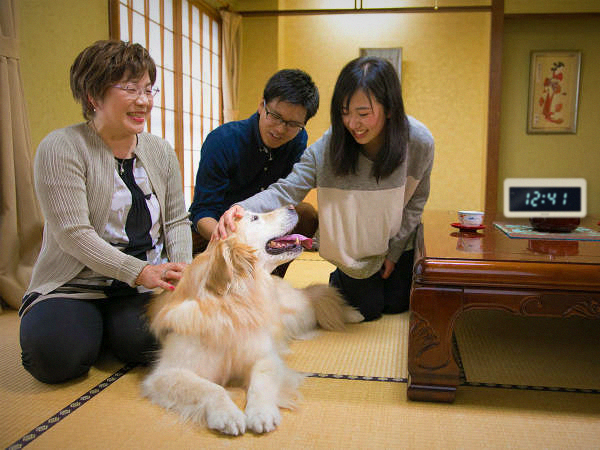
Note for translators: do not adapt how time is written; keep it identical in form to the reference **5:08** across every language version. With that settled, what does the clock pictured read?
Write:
**12:41**
